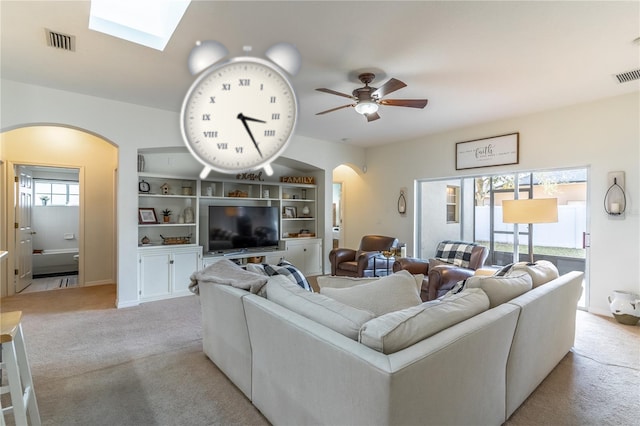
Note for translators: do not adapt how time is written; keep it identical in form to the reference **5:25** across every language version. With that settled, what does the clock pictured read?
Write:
**3:25**
